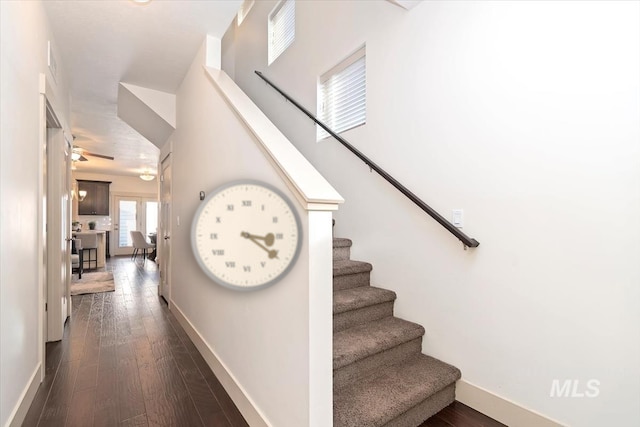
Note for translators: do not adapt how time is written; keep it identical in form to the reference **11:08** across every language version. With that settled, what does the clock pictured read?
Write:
**3:21**
